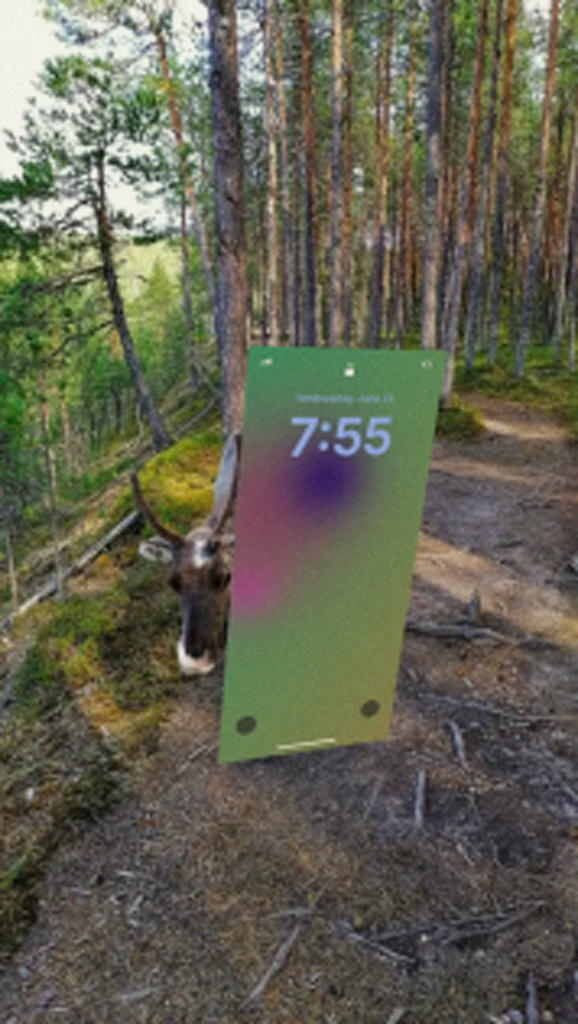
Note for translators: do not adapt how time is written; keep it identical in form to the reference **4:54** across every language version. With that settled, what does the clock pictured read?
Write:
**7:55**
